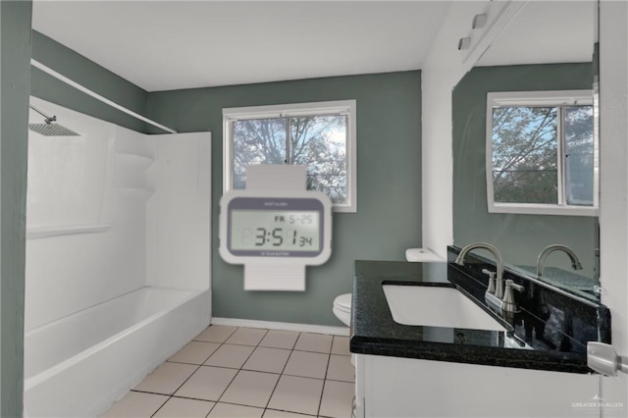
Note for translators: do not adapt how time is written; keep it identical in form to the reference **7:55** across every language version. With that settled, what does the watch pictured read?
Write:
**3:51**
